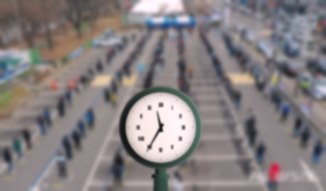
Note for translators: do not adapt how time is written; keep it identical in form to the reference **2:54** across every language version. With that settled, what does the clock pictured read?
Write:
**11:35**
